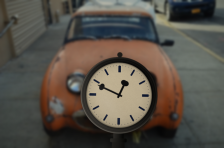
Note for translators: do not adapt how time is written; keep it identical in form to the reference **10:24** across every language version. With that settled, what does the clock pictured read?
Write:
**12:49**
